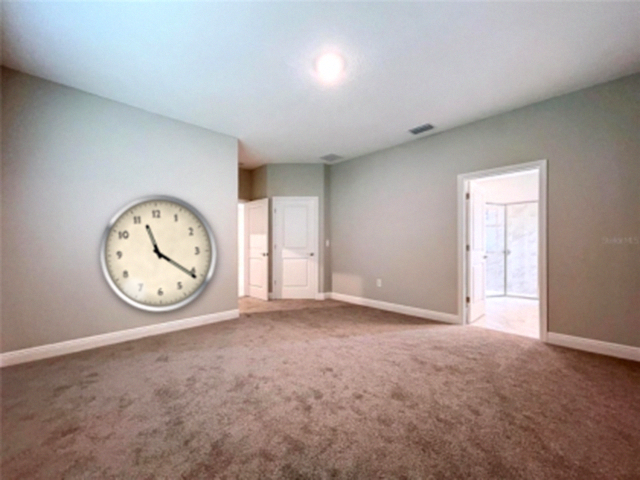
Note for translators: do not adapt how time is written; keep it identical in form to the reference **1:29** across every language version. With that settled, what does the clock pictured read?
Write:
**11:21**
